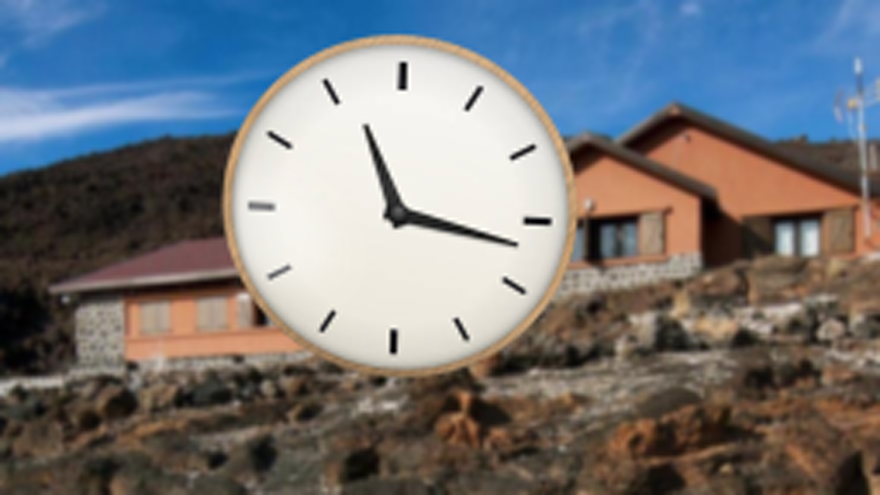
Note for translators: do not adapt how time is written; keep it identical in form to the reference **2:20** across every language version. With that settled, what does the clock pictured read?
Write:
**11:17**
